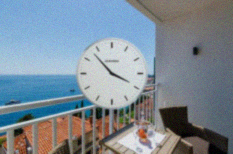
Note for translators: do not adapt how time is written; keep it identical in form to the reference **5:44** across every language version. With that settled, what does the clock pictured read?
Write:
**3:53**
